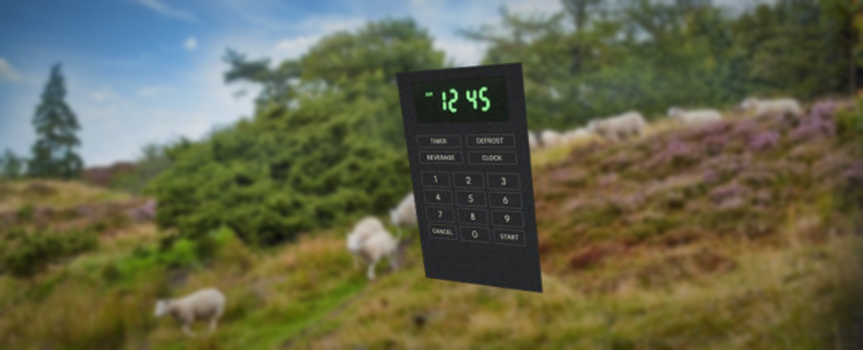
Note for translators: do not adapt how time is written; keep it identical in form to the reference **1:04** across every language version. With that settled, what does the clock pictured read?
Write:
**12:45**
